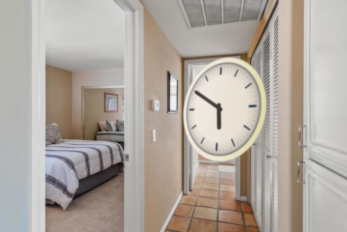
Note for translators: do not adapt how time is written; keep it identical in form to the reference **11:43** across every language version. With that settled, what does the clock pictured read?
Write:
**5:50**
